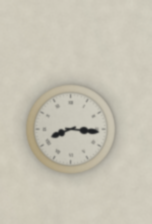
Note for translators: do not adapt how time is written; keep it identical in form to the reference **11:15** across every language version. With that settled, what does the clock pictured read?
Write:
**8:16**
